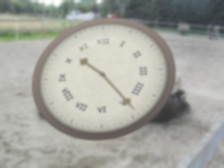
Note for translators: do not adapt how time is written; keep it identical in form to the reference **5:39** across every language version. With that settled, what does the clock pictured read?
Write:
**10:24**
